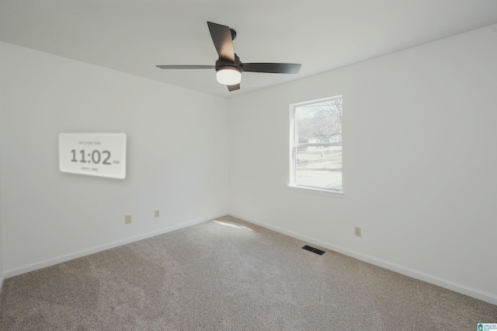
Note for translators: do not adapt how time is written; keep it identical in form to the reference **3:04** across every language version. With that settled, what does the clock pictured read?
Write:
**11:02**
